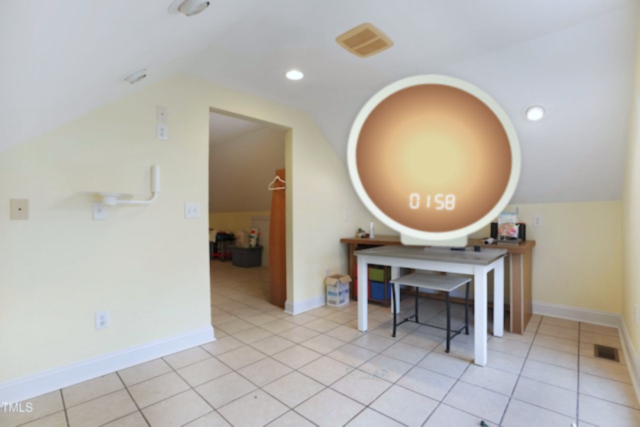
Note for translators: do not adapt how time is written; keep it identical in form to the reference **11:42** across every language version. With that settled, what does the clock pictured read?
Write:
**1:58**
